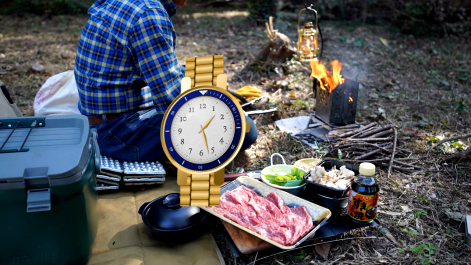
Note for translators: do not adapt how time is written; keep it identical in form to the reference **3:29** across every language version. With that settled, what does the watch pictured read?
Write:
**1:27**
